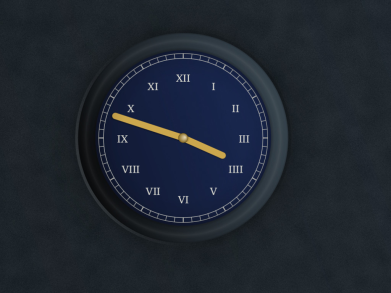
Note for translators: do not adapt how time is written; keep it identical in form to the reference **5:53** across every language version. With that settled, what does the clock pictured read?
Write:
**3:48**
